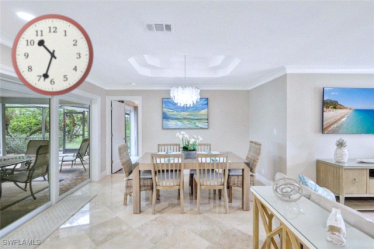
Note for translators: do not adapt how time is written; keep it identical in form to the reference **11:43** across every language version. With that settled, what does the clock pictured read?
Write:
**10:33**
